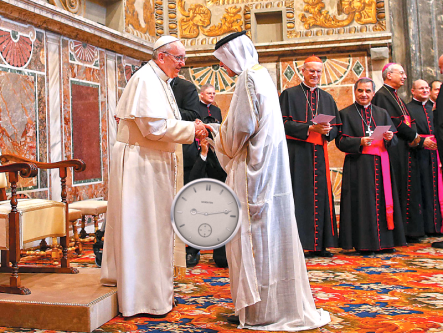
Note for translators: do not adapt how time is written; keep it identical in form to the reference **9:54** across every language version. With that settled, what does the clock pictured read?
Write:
**9:13**
